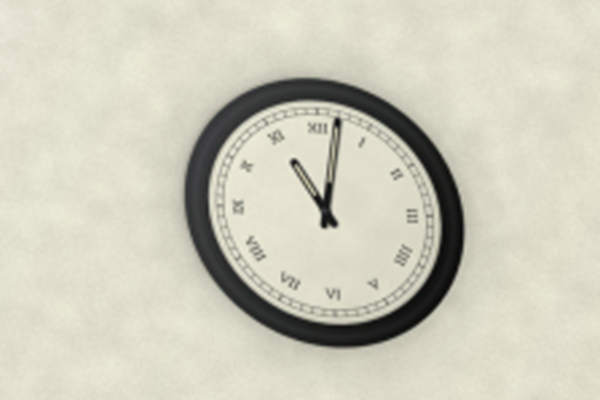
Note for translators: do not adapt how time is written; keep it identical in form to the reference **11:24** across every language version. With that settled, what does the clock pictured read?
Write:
**11:02**
